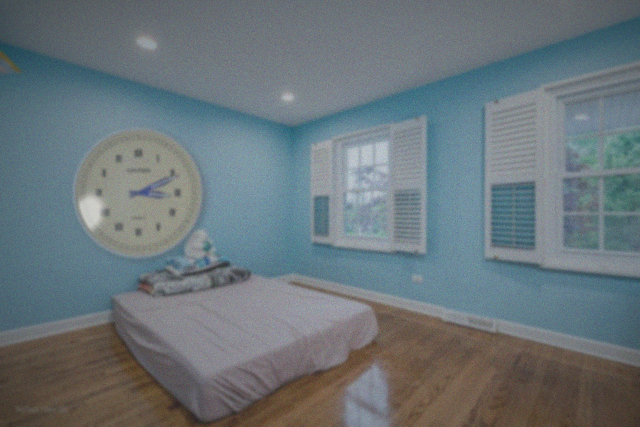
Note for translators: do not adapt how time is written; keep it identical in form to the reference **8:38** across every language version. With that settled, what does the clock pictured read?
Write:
**3:11**
